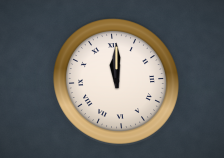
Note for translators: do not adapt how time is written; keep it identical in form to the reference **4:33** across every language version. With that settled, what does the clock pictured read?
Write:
**12:01**
